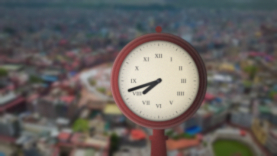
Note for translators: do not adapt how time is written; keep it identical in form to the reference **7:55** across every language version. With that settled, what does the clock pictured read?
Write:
**7:42**
